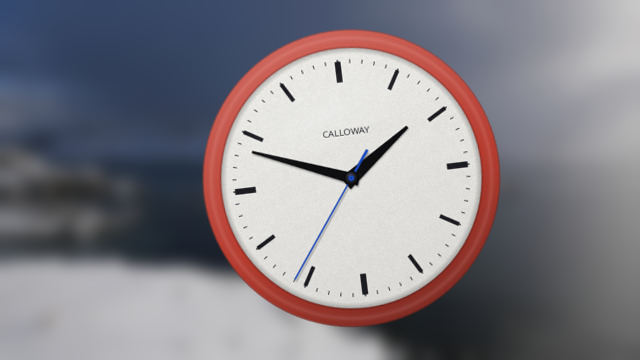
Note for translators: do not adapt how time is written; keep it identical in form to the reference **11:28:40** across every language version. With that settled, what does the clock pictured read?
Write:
**1:48:36**
